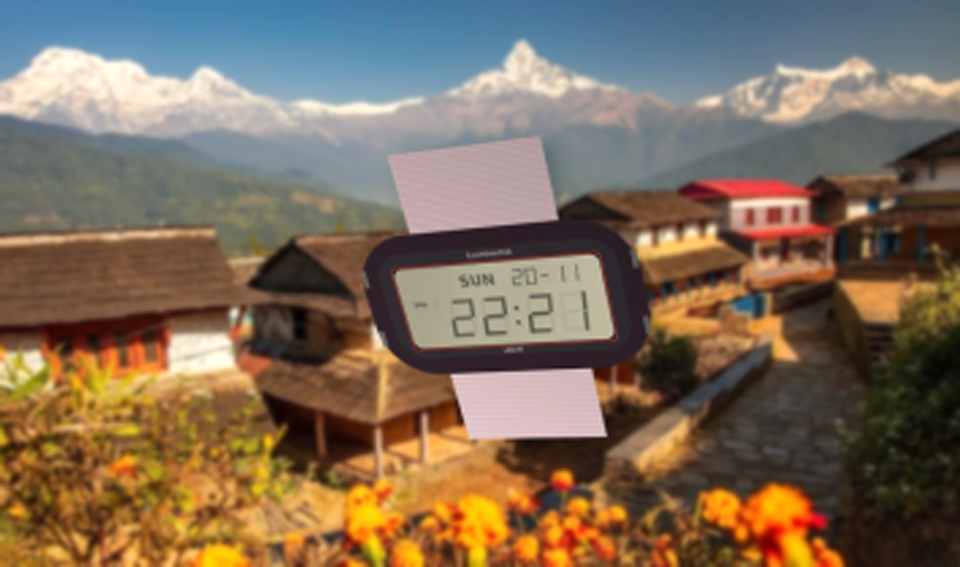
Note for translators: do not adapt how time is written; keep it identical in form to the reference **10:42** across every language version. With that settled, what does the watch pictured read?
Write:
**22:21**
